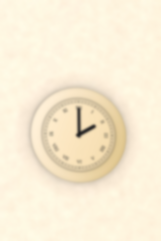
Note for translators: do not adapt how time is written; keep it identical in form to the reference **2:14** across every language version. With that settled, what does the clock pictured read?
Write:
**2:00**
